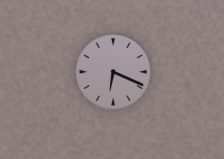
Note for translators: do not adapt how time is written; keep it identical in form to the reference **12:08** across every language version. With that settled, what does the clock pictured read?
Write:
**6:19**
